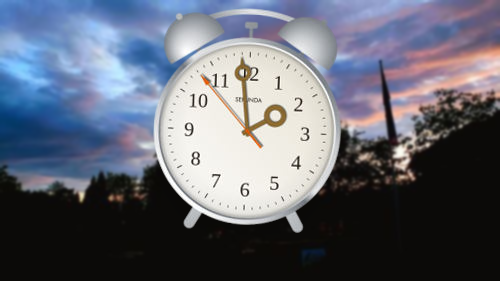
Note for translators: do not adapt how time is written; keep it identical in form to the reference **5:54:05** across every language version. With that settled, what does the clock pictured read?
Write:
**1:58:53**
